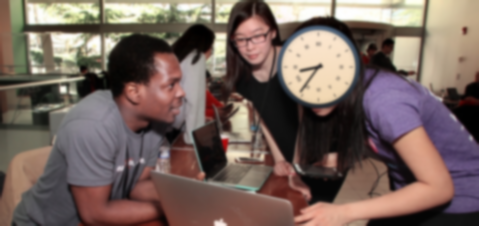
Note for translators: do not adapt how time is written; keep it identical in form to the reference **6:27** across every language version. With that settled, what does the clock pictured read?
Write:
**8:36**
